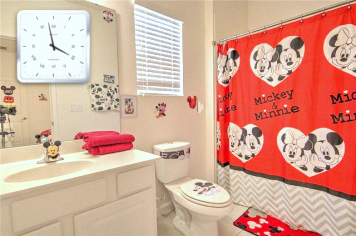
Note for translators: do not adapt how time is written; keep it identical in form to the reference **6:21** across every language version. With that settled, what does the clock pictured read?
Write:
**3:58**
